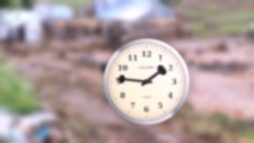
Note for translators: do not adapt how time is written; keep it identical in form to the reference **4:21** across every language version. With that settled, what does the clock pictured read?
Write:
**1:46**
